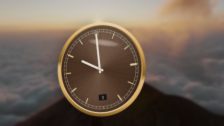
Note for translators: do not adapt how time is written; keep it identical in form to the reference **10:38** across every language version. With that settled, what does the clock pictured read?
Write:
**10:00**
